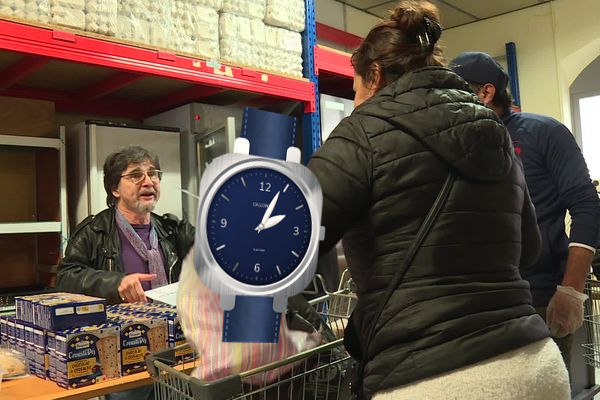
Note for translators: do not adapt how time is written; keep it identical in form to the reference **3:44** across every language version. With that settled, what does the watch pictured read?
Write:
**2:04**
